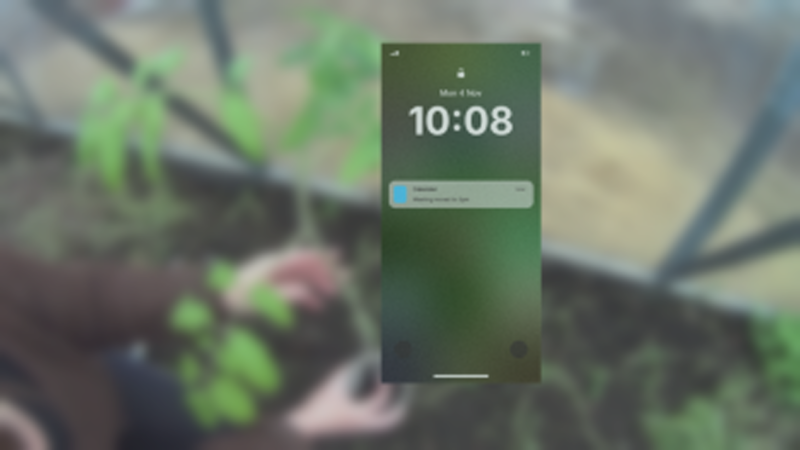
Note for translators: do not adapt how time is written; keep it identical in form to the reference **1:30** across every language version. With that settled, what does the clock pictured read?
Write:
**10:08**
